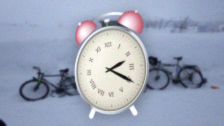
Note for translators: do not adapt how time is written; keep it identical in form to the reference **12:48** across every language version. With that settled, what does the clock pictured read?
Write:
**2:20**
